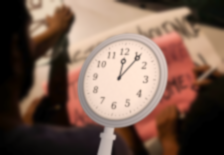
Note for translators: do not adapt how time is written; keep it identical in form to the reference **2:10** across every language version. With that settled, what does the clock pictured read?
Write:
**12:06**
